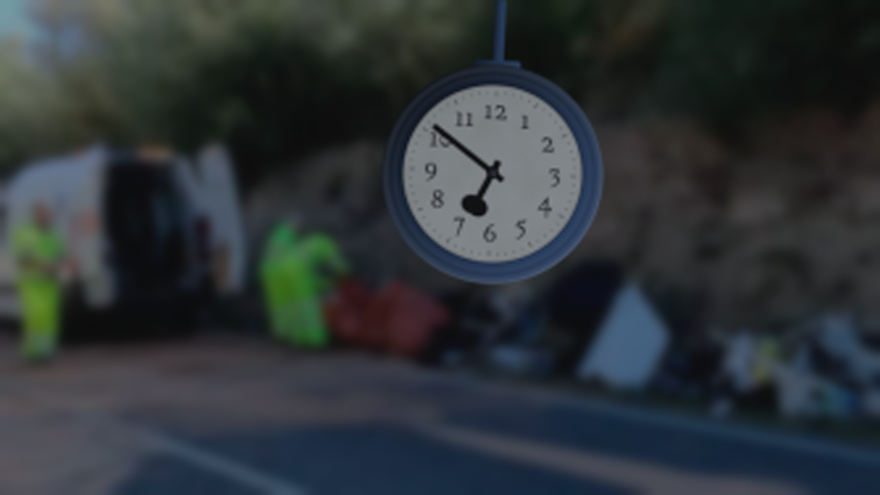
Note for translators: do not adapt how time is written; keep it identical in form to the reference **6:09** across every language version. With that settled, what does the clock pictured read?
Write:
**6:51**
